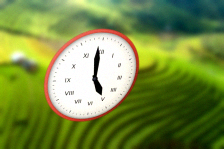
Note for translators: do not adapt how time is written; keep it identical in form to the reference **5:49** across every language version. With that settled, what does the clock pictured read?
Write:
**4:59**
